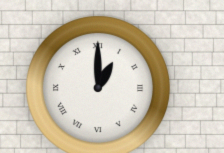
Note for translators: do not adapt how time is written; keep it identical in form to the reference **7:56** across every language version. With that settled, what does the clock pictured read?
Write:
**1:00**
